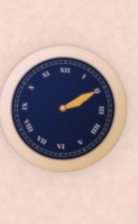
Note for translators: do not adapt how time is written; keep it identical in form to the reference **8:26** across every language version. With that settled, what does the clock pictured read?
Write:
**2:10**
